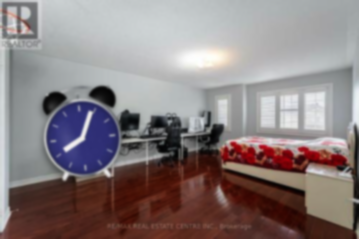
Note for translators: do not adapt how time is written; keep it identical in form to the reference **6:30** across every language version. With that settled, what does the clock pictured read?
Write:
**8:04**
